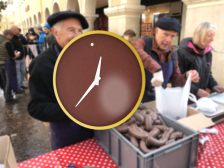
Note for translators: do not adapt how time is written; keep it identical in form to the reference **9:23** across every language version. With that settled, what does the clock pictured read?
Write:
**12:38**
